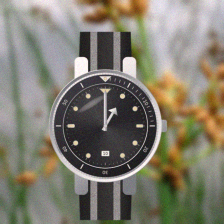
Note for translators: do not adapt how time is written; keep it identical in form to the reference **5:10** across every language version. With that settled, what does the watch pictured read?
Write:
**1:00**
